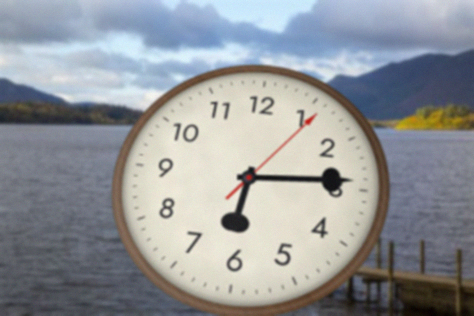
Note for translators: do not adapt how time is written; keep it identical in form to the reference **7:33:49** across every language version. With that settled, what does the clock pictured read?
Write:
**6:14:06**
